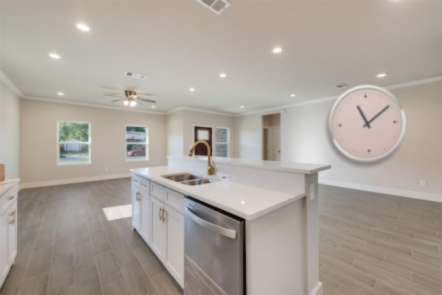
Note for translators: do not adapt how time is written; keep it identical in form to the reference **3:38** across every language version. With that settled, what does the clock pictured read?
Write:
**11:09**
